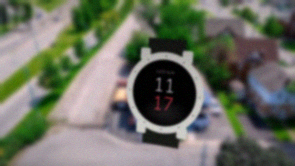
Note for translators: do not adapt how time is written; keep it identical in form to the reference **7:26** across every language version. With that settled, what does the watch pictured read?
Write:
**11:17**
